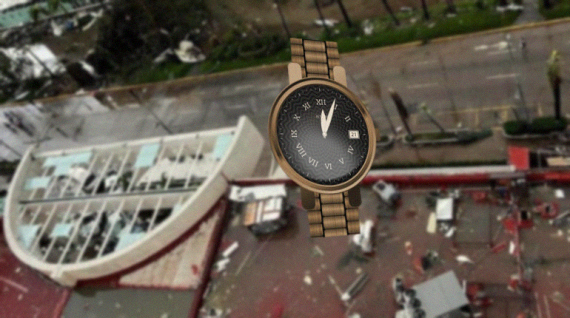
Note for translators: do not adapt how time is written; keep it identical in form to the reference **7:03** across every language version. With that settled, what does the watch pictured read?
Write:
**12:04**
